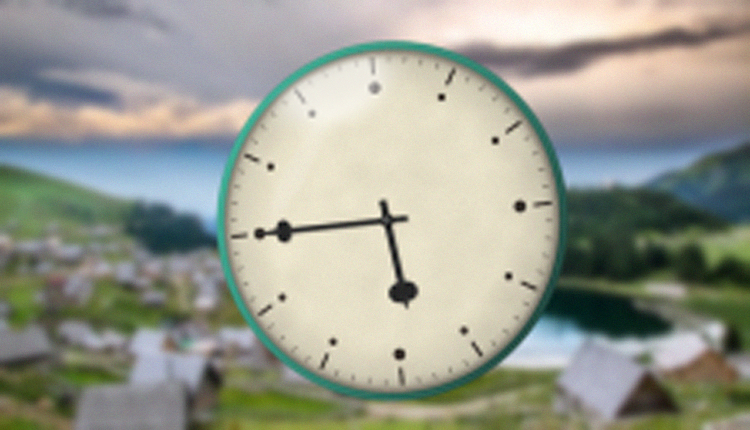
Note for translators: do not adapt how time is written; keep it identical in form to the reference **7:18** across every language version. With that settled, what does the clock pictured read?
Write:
**5:45**
